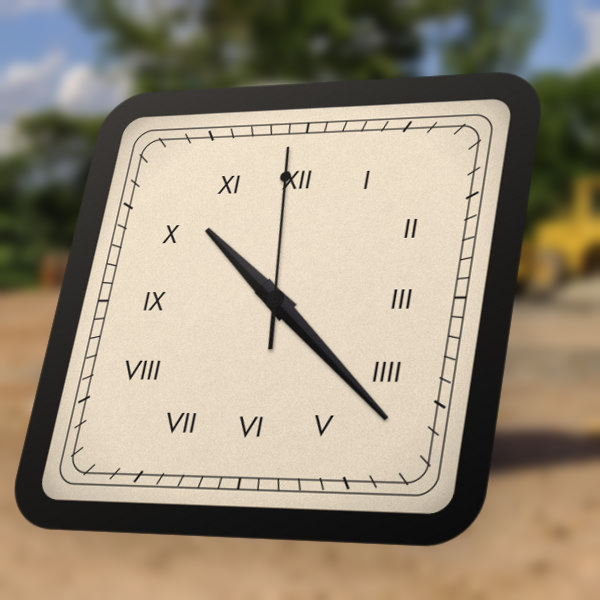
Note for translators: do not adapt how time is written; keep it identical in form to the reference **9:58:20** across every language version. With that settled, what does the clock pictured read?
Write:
**10:21:59**
